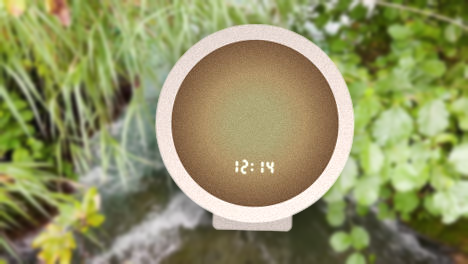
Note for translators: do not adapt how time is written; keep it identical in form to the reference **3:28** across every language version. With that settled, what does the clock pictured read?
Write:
**12:14**
